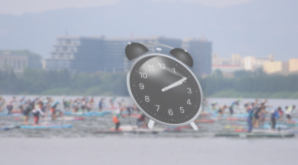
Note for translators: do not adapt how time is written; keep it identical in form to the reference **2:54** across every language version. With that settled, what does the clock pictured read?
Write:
**2:10**
